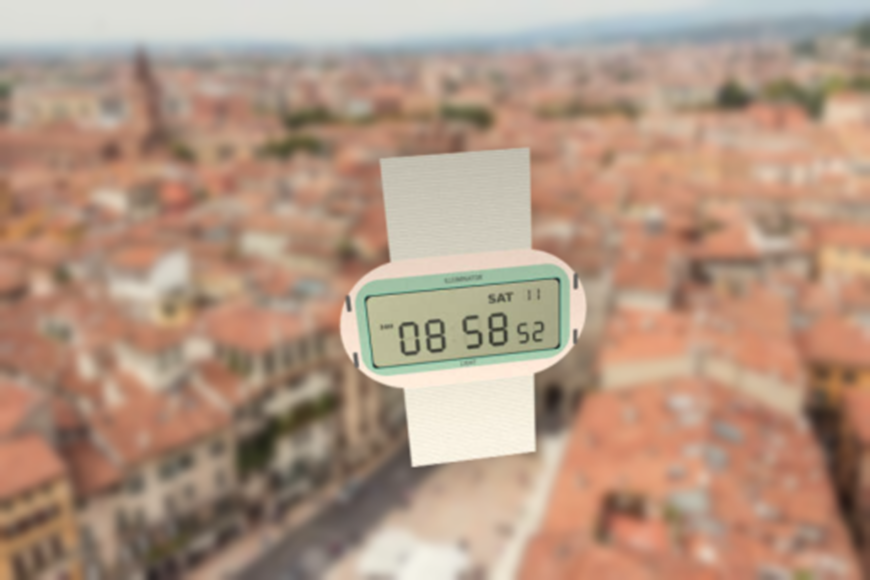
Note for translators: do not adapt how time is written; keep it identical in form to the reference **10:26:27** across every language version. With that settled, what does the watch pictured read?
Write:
**8:58:52**
